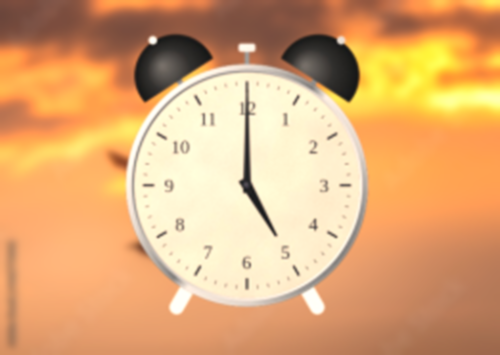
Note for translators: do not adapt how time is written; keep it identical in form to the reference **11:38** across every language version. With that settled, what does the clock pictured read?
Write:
**5:00**
